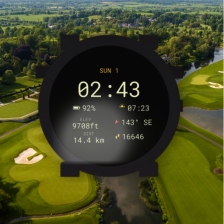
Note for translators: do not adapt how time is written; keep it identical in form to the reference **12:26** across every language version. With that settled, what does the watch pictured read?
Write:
**2:43**
